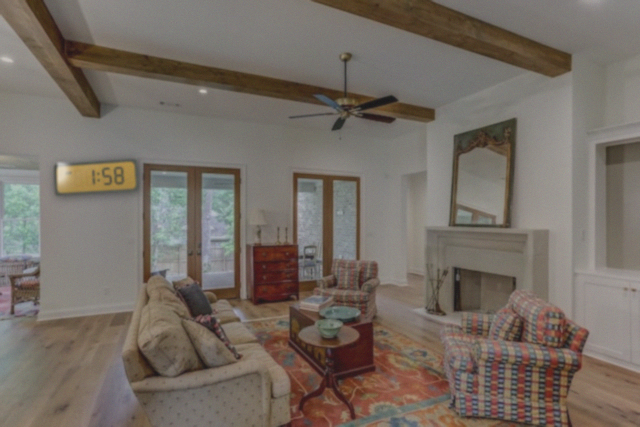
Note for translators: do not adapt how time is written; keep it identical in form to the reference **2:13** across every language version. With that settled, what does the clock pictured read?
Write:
**1:58**
